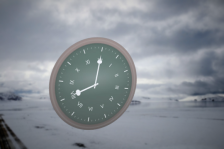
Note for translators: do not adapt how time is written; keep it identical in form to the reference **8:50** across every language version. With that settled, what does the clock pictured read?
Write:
**8:00**
